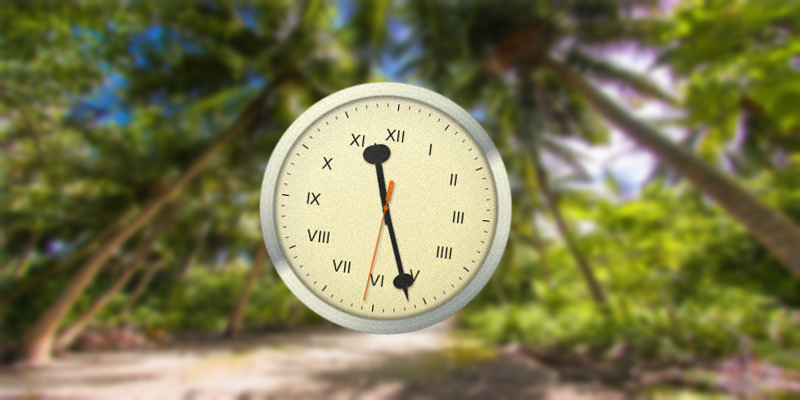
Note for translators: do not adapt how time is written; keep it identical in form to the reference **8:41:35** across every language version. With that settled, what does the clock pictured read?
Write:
**11:26:31**
